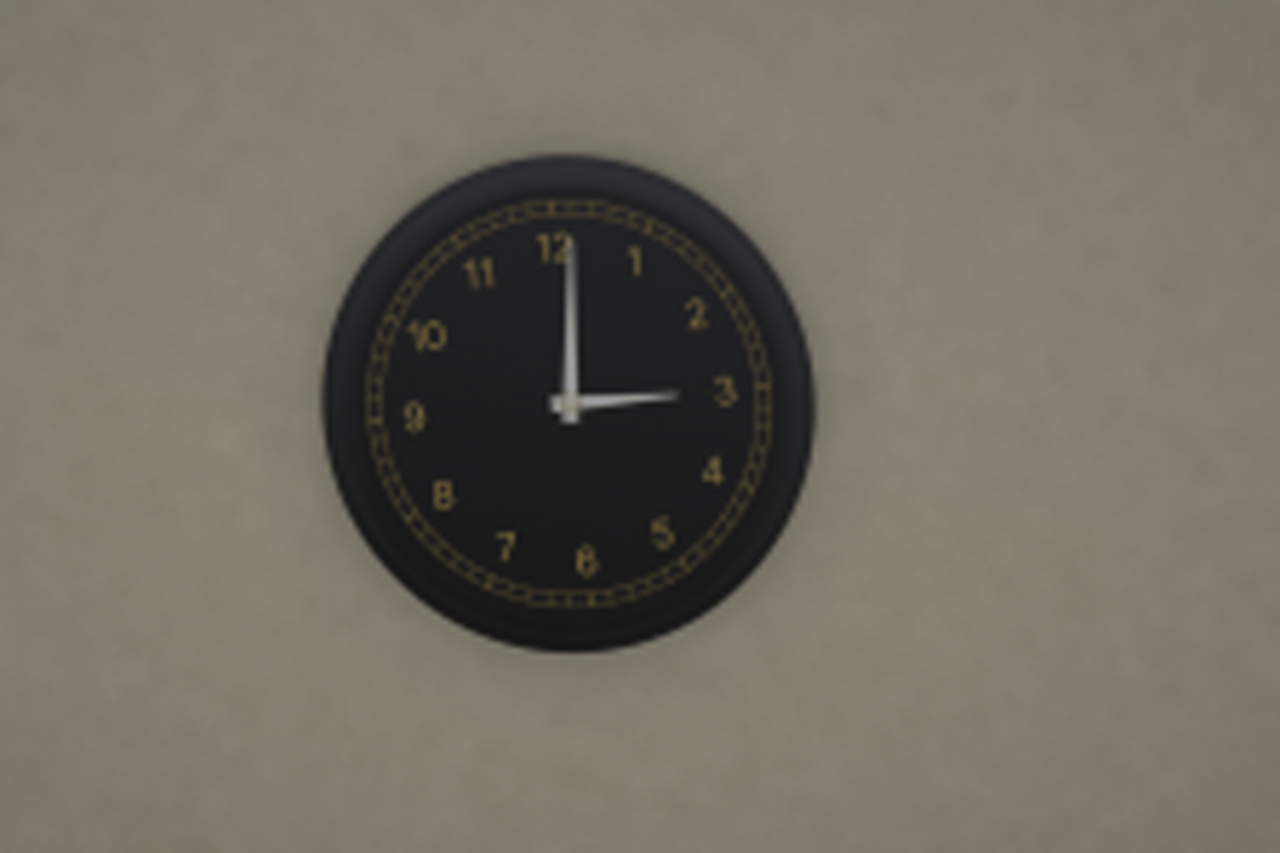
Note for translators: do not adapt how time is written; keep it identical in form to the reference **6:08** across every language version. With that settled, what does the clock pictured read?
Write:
**3:01**
